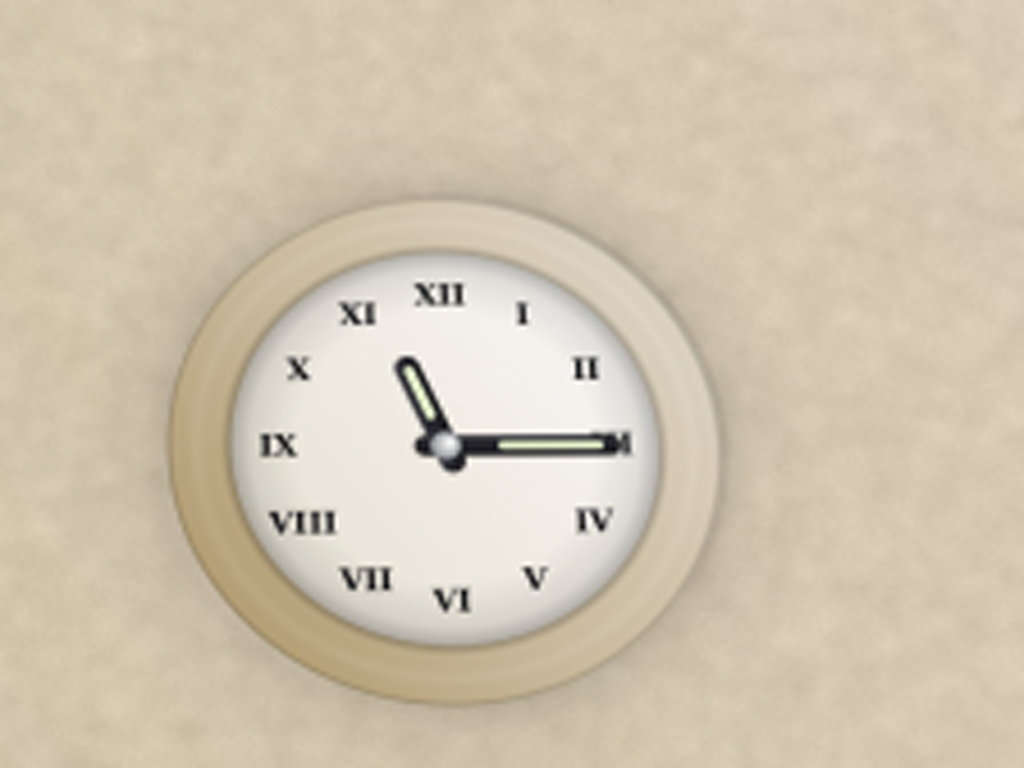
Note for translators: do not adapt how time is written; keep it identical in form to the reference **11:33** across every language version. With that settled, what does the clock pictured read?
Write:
**11:15**
